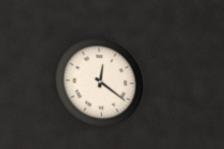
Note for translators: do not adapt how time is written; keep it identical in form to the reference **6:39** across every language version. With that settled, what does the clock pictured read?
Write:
**12:21**
